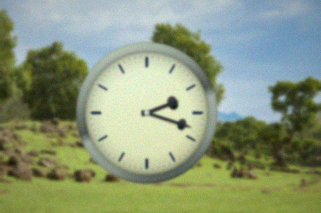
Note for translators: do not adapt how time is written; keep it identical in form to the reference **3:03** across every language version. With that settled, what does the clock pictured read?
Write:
**2:18**
